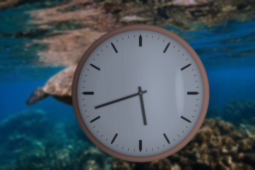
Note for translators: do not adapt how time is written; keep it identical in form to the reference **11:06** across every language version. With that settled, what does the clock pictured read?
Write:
**5:42**
